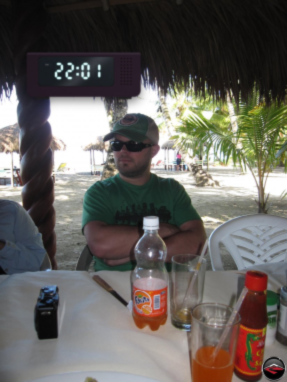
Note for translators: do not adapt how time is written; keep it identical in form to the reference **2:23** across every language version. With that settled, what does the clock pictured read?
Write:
**22:01**
